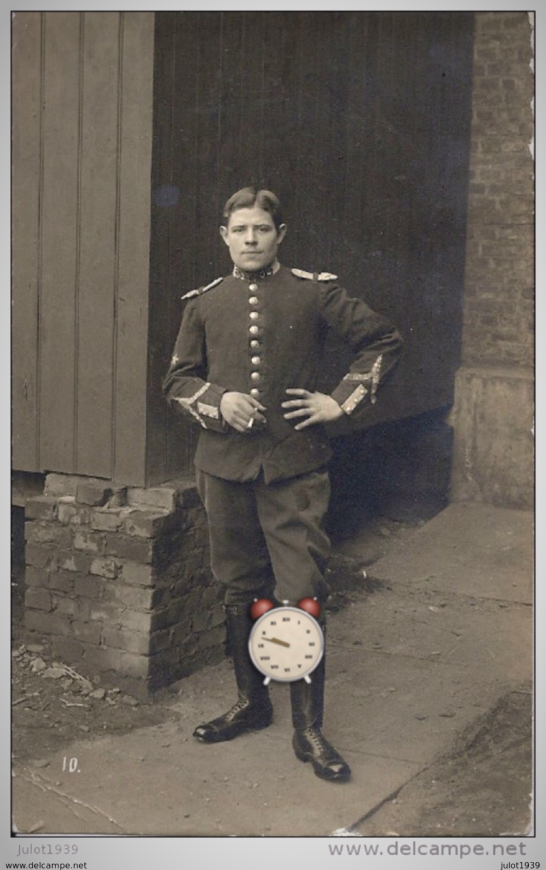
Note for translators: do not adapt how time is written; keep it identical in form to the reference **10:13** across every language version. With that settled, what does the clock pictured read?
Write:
**9:48**
